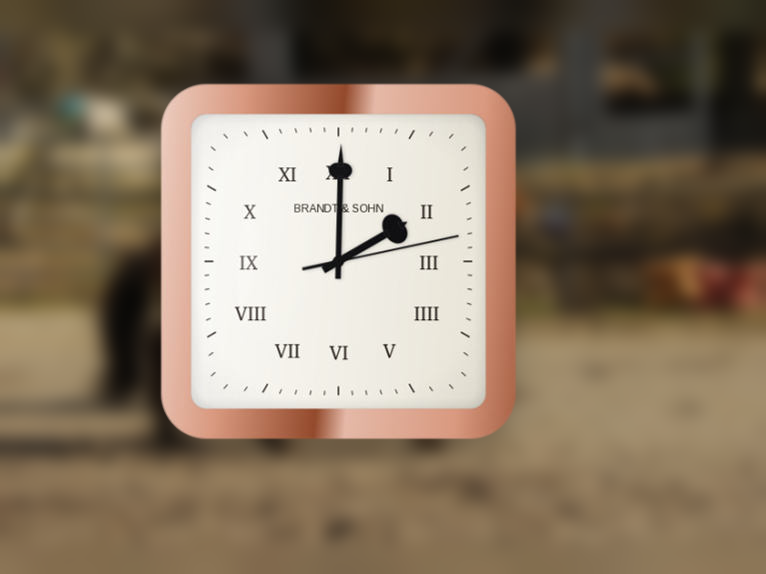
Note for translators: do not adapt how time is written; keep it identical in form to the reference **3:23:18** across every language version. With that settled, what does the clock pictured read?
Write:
**2:00:13**
